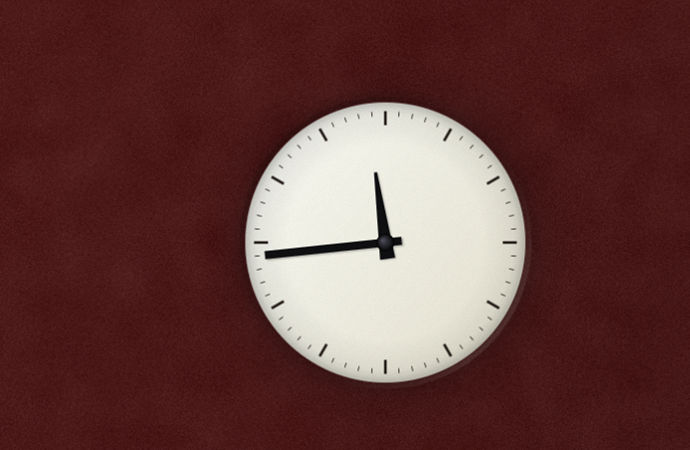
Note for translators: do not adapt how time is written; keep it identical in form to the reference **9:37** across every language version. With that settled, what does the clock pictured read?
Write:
**11:44**
